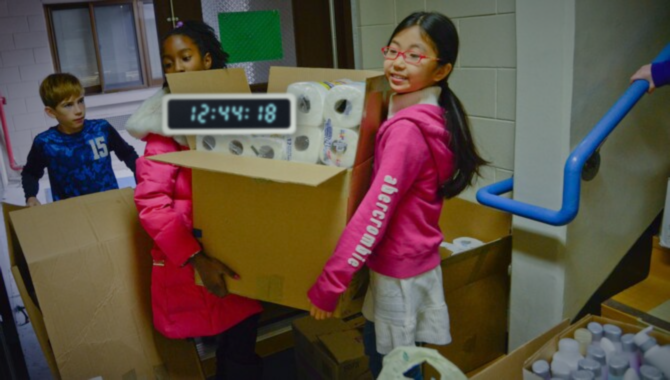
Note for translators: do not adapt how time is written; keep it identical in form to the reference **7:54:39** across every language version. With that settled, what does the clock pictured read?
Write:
**12:44:18**
